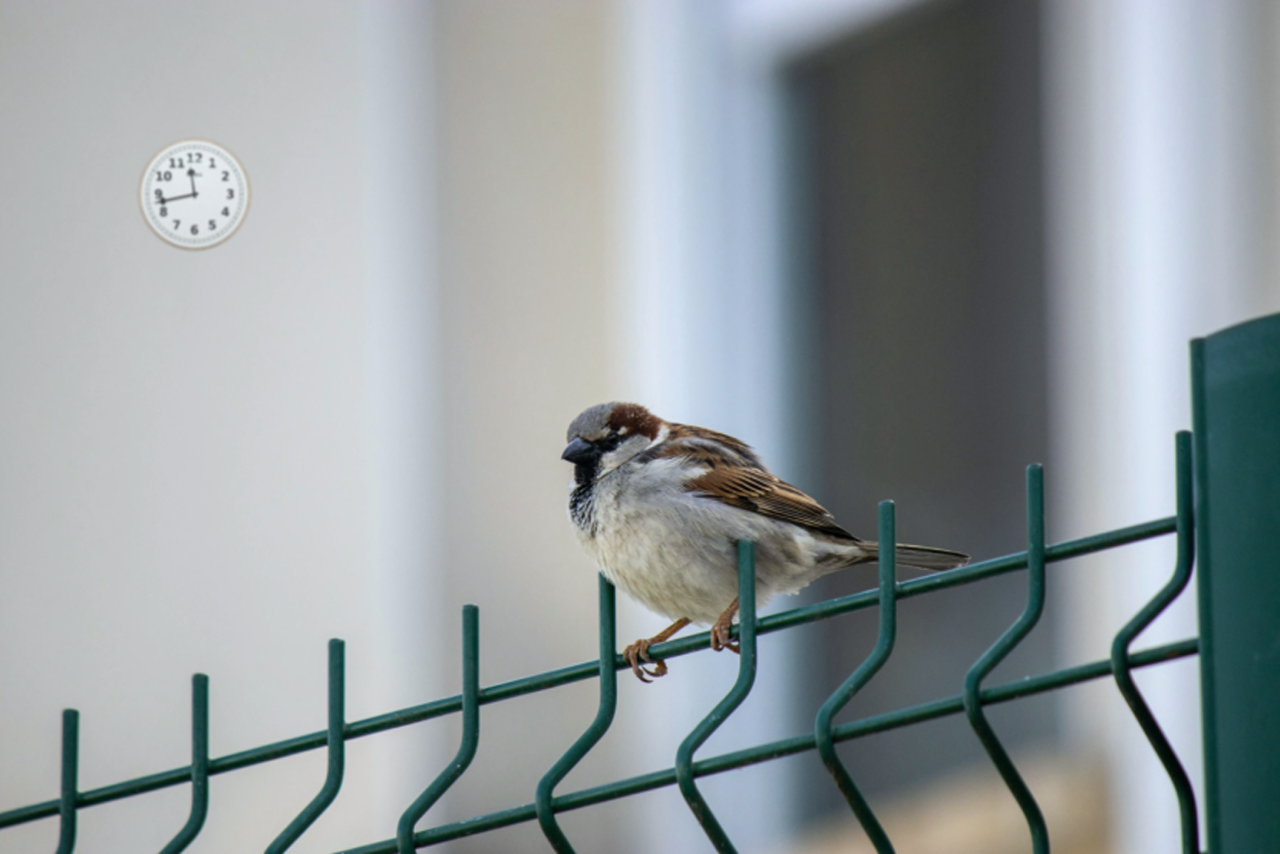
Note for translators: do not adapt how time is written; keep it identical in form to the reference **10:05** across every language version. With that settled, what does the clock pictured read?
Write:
**11:43**
